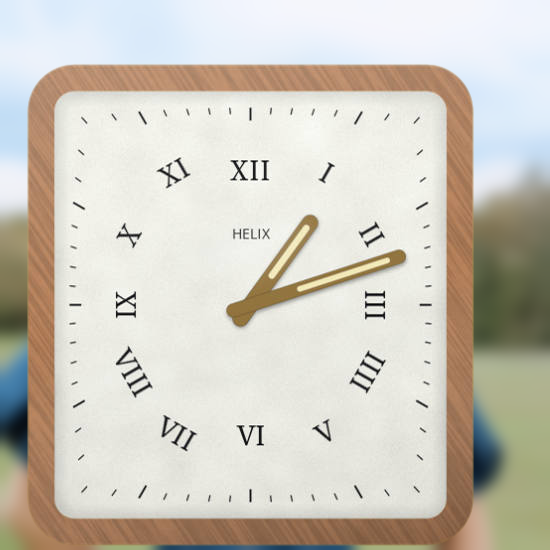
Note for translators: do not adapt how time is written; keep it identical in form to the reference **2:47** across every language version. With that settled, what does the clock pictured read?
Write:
**1:12**
